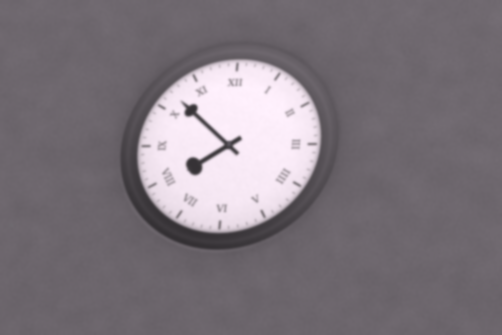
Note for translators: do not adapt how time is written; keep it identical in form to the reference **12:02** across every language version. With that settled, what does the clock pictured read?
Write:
**7:52**
